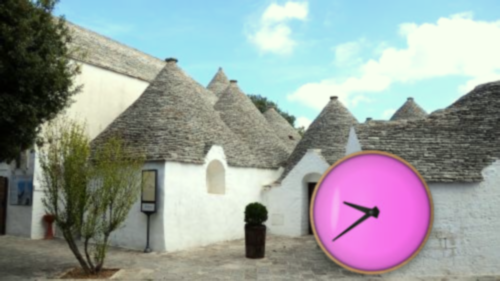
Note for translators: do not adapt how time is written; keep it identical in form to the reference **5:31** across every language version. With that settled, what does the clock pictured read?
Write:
**9:39**
